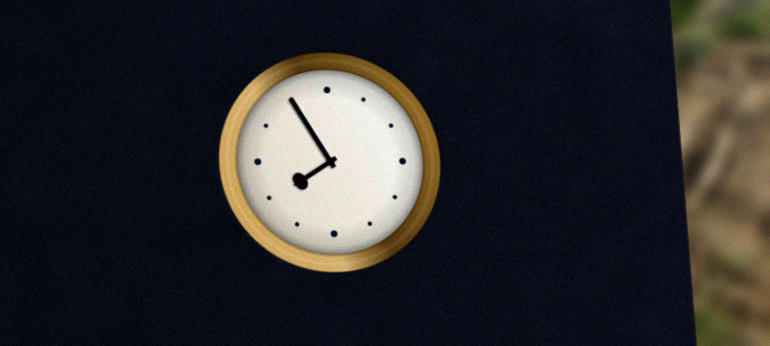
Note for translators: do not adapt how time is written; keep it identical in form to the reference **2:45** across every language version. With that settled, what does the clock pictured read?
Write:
**7:55**
